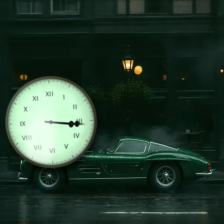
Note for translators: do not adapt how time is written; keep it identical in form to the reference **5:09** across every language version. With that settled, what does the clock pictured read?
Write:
**3:16**
